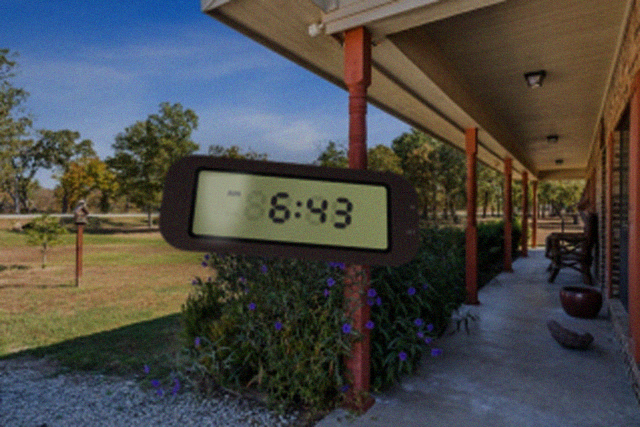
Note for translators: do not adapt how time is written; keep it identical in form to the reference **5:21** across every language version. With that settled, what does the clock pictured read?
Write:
**6:43**
